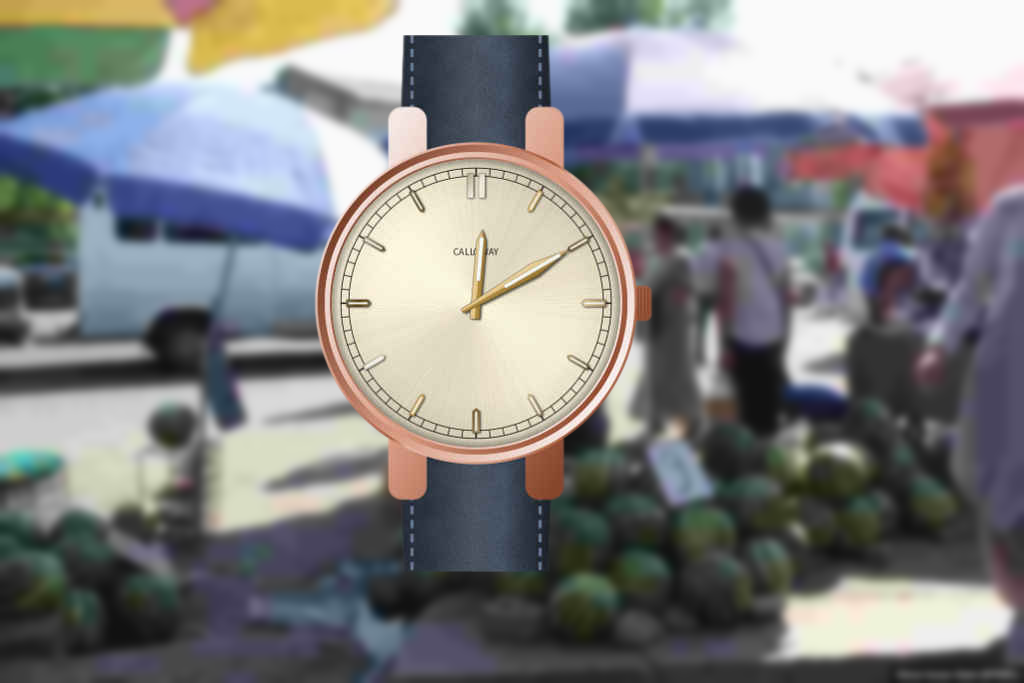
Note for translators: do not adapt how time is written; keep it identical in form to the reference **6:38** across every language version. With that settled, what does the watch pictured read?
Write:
**12:10**
